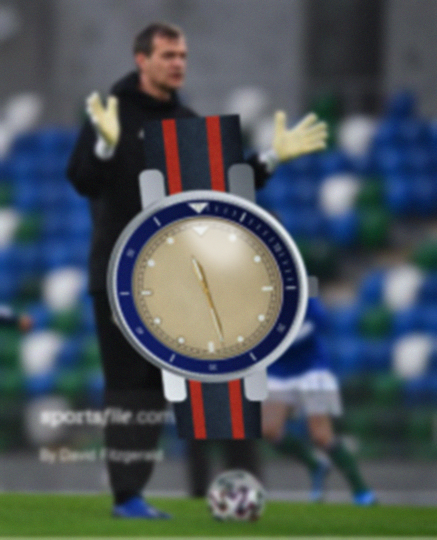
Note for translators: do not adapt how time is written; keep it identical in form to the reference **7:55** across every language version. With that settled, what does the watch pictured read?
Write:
**11:28**
